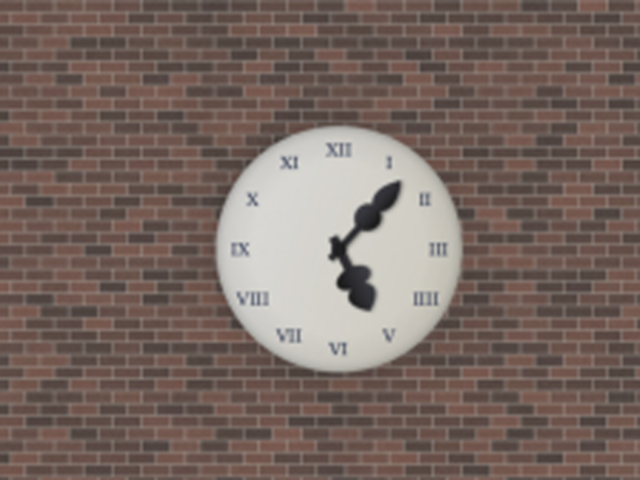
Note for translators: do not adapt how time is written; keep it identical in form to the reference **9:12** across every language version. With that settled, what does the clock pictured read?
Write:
**5:07**
